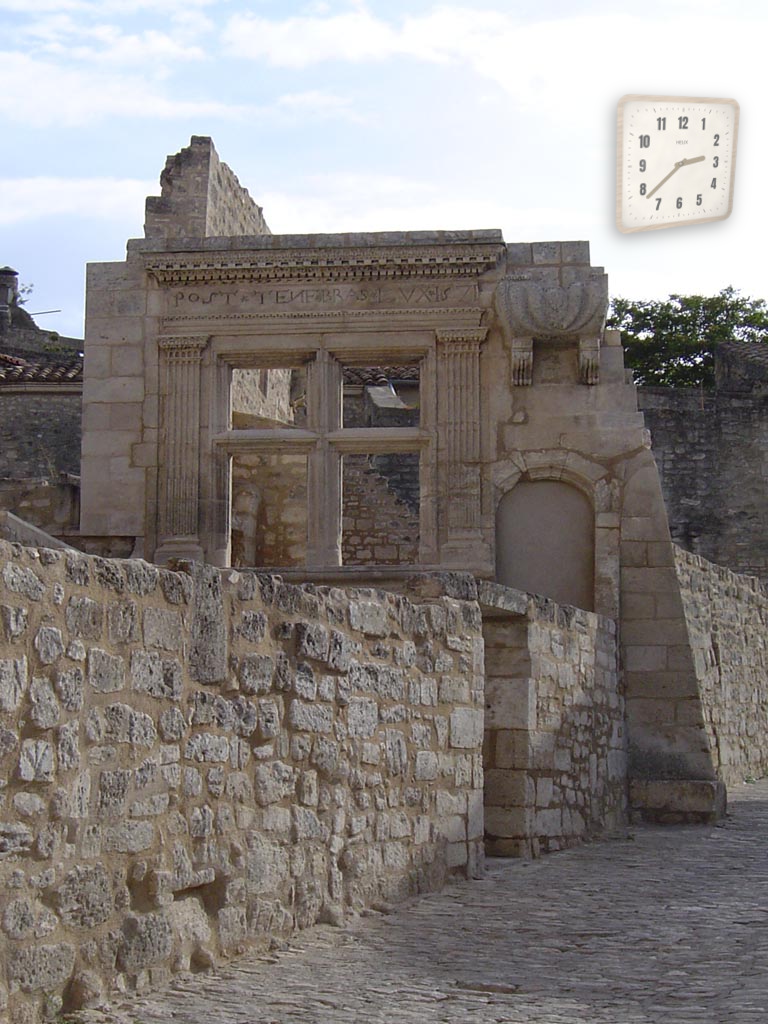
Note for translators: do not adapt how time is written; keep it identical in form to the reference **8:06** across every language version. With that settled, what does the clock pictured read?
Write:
**2:38**
